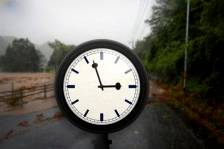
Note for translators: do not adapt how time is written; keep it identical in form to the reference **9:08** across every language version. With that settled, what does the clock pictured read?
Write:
**2:57**
